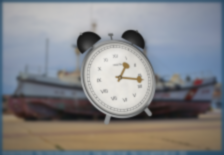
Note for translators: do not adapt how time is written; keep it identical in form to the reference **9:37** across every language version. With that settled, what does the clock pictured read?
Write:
**1:17**
